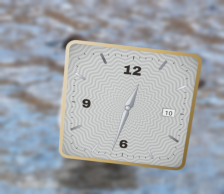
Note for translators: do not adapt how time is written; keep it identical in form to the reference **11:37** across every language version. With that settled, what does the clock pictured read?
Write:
**12:32**
